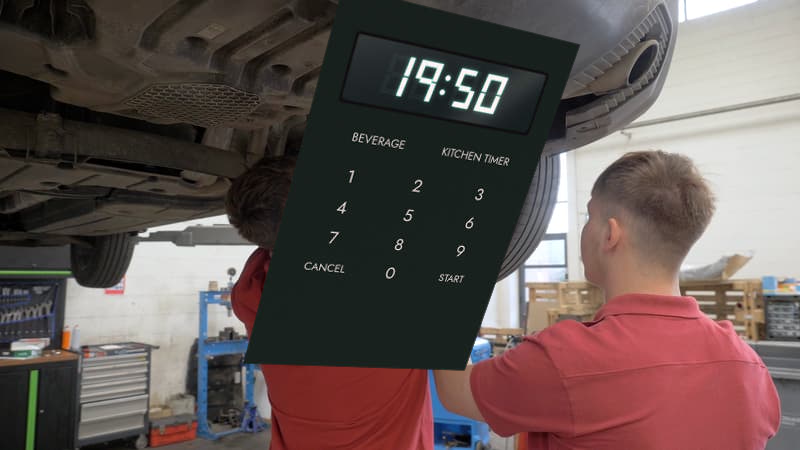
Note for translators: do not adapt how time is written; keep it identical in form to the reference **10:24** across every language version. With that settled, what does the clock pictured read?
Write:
**19:50**
